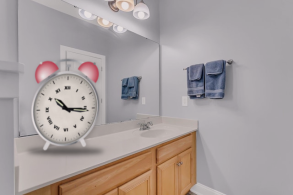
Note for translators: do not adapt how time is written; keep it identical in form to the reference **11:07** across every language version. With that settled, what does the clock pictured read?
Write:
**10:16**
